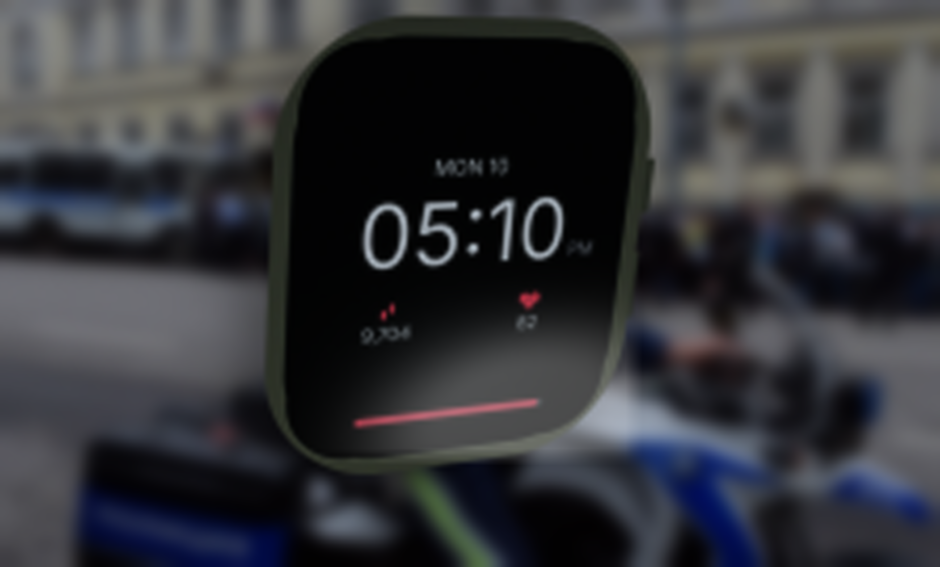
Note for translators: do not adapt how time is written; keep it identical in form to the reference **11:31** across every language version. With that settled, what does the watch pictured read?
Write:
**5:10**
